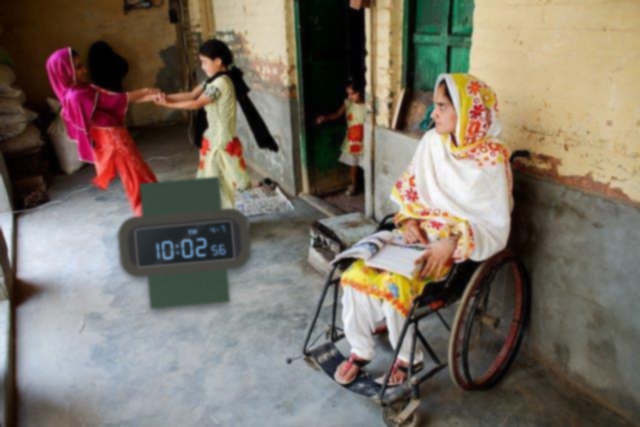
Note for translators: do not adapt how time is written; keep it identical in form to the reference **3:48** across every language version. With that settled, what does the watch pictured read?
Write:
**10:02**
